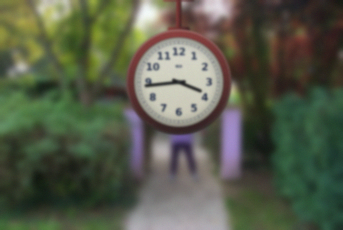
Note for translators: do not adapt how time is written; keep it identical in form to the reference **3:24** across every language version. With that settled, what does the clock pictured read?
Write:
**3:44**
